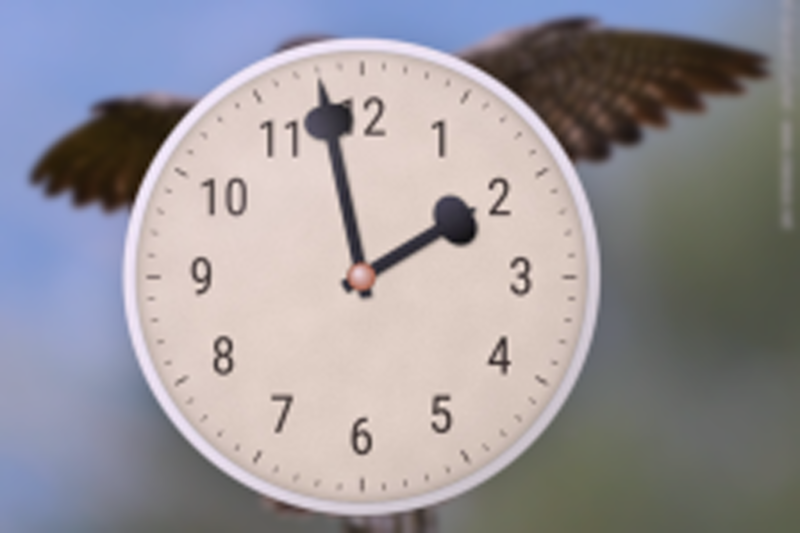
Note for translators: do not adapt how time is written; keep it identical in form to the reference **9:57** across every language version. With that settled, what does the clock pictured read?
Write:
**1:58**
